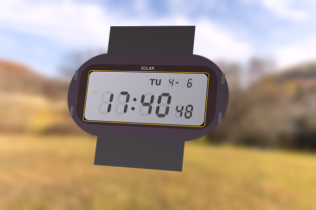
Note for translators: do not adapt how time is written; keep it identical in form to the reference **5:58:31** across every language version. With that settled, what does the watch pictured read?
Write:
**17:40:48**
